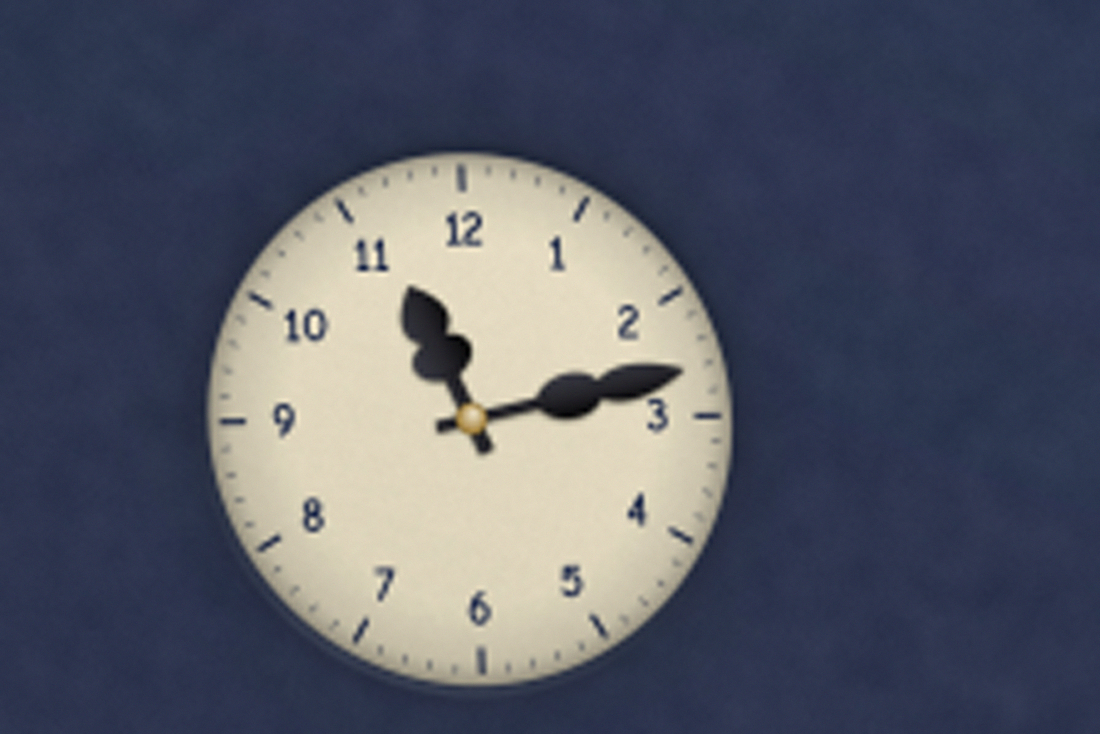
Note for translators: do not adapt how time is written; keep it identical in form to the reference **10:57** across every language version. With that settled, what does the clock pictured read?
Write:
**11:13**
